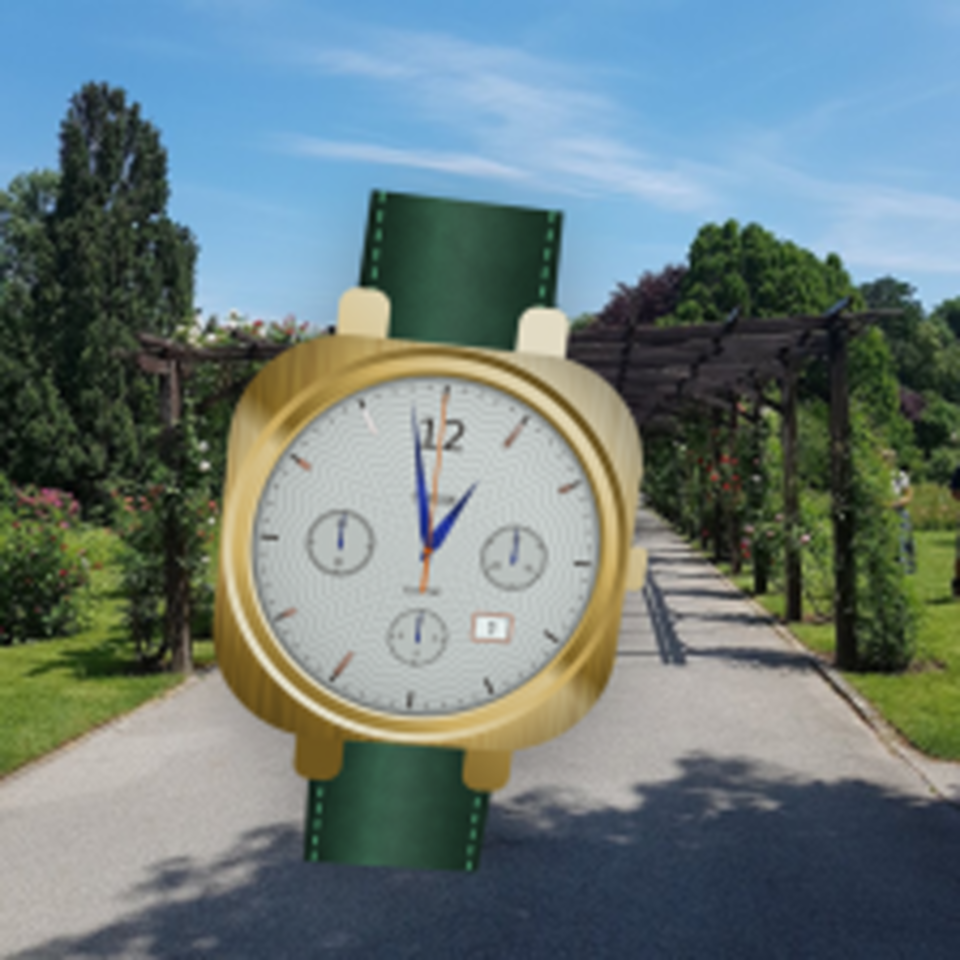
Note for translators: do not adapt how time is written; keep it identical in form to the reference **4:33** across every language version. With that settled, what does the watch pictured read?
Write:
**12:58**
